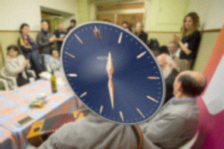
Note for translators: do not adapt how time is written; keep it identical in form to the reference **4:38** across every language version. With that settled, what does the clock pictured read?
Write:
**12:32**
